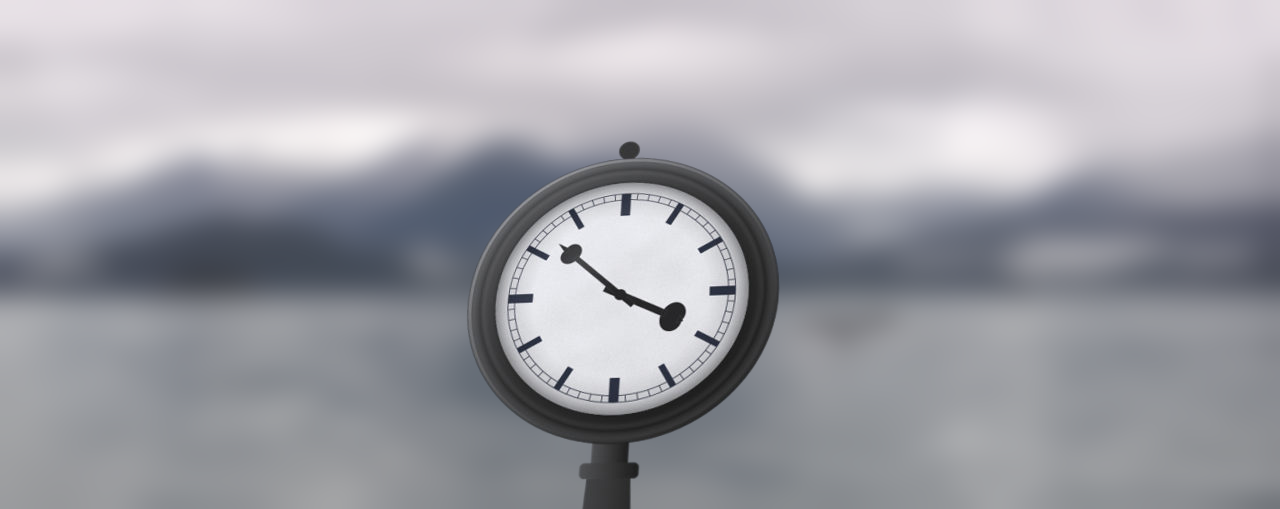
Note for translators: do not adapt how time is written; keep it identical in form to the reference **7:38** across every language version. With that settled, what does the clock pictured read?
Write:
**3:52**
